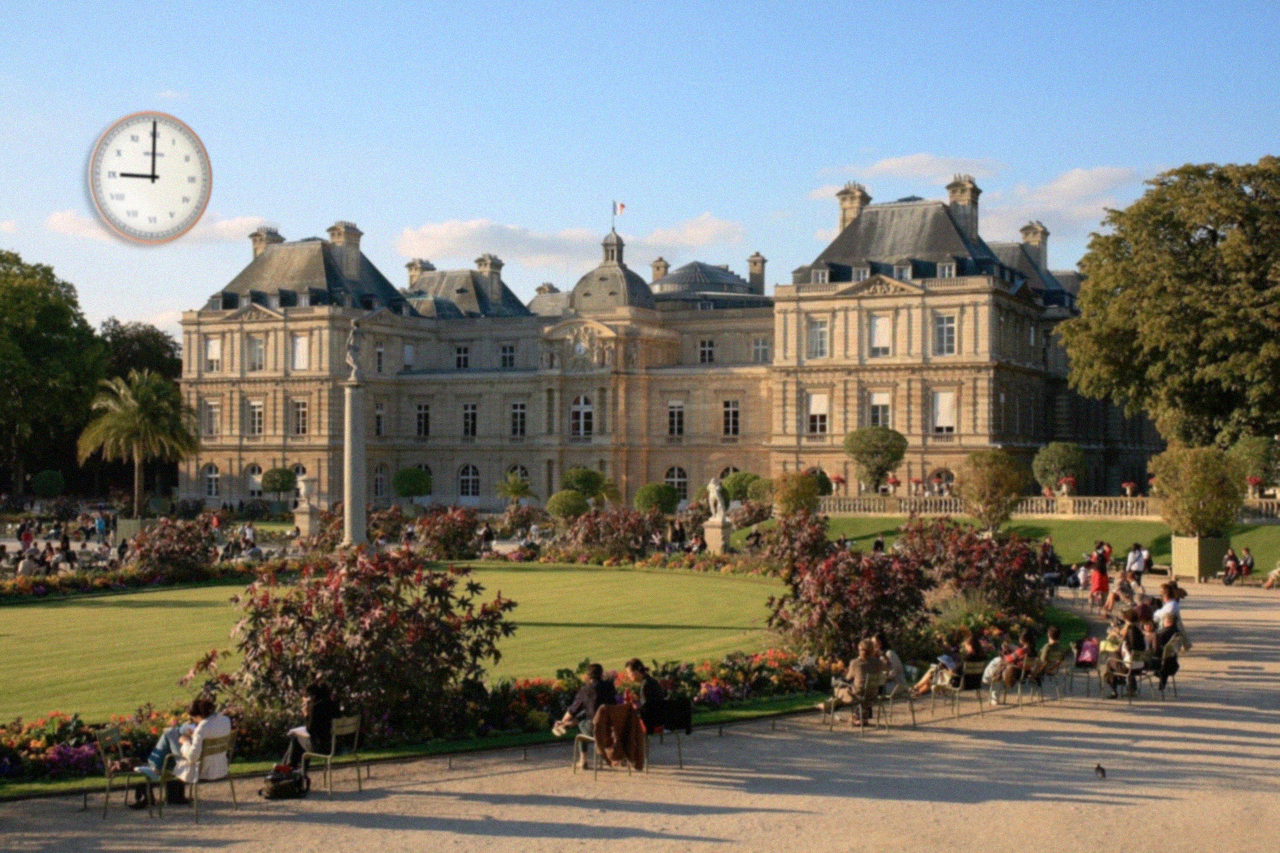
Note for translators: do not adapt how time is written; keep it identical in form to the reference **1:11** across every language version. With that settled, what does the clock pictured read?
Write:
**9:00**
